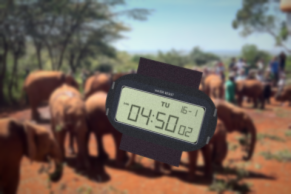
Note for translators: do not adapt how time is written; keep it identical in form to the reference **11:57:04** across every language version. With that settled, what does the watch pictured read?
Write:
**4:50:02**
